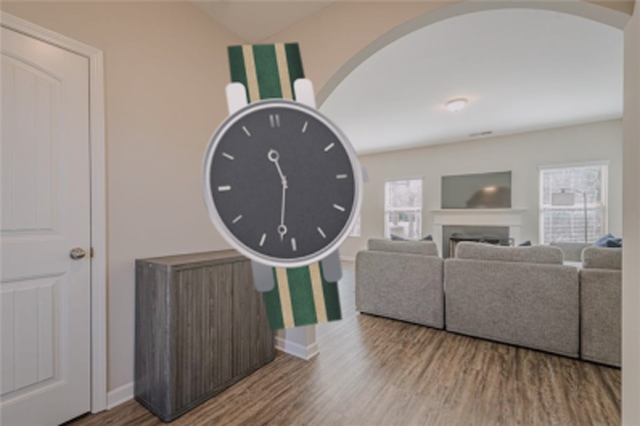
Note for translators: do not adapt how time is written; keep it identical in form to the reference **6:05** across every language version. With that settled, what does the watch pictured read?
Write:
**11:32**
